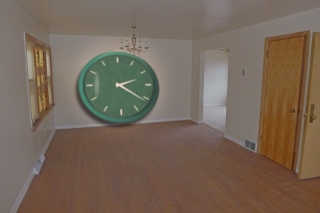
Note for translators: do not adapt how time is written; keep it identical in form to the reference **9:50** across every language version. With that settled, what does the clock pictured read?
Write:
**2:21**
